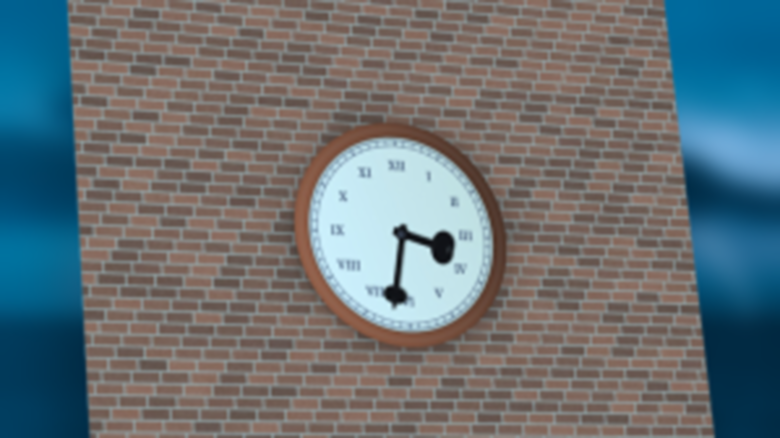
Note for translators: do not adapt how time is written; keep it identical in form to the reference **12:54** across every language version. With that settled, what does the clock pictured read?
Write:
**3:32**
